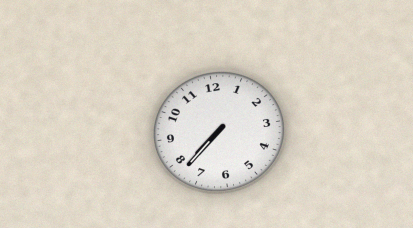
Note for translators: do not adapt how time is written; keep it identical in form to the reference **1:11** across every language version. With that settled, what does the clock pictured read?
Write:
**7:38**
